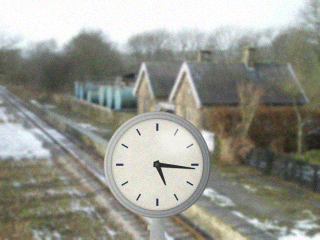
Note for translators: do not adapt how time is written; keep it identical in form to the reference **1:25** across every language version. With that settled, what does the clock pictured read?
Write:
**5:16**
